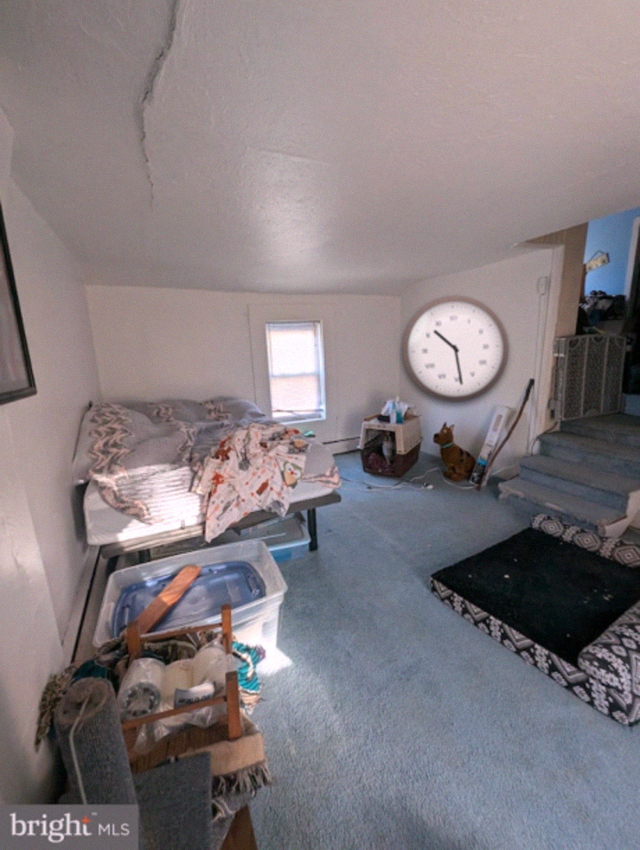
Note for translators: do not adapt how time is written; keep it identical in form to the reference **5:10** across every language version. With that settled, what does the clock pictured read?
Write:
**10:29**
